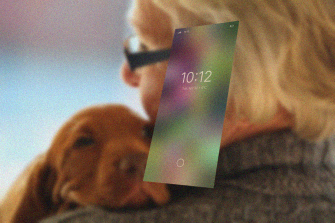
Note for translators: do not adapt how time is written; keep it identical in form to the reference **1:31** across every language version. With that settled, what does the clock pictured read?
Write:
**10:12**
